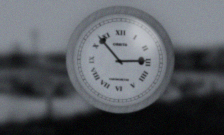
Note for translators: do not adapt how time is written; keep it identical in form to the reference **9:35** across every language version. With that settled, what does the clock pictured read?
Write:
**2:53**
